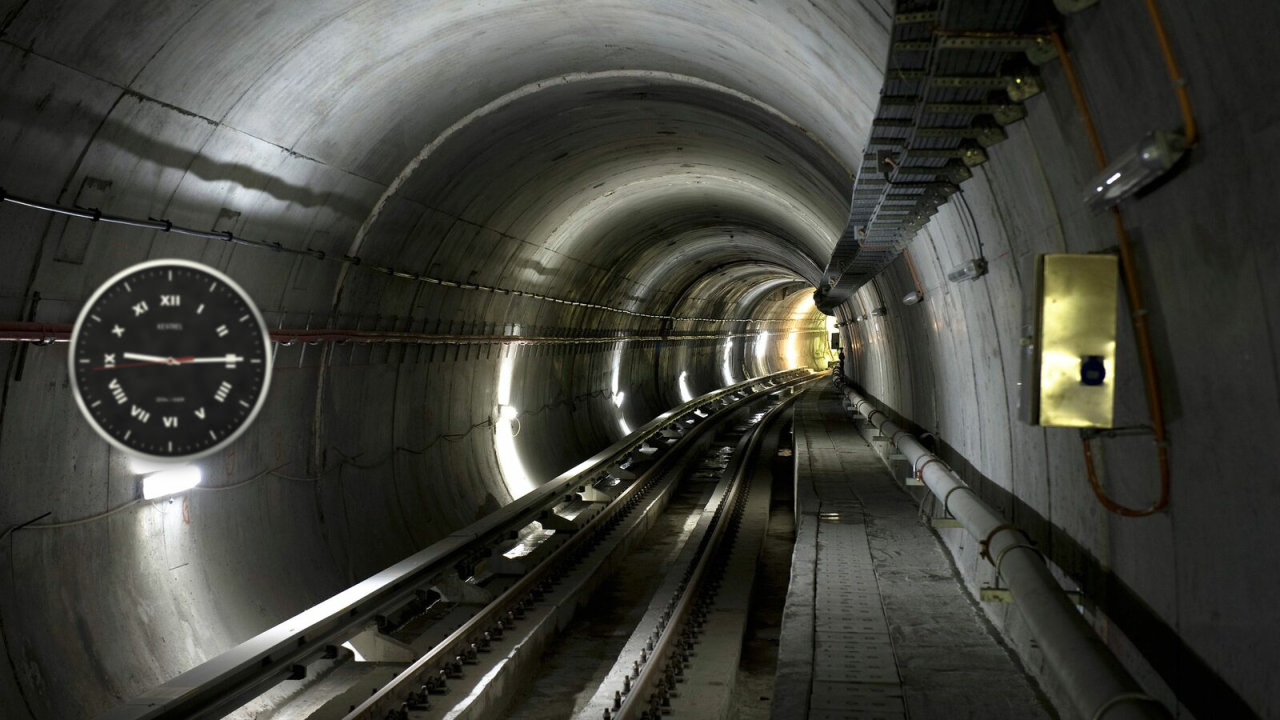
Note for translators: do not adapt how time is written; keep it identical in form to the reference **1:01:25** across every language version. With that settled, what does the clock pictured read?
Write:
**9:14:44**
